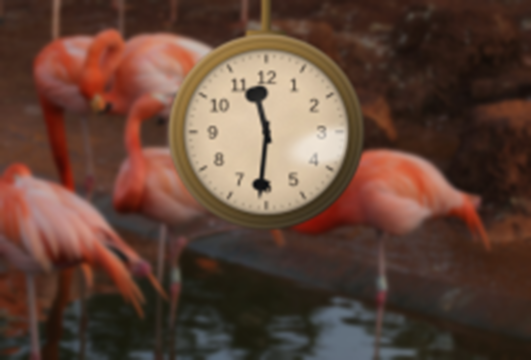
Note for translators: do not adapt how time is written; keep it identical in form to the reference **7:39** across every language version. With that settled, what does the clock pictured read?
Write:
**11:31**
